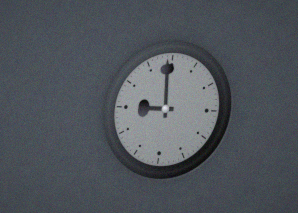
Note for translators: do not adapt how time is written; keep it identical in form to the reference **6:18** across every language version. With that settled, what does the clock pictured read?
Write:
**8:59**
